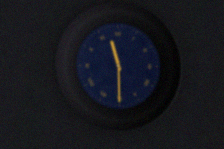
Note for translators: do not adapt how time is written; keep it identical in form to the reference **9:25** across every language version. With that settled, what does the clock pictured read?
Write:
**11:30**
